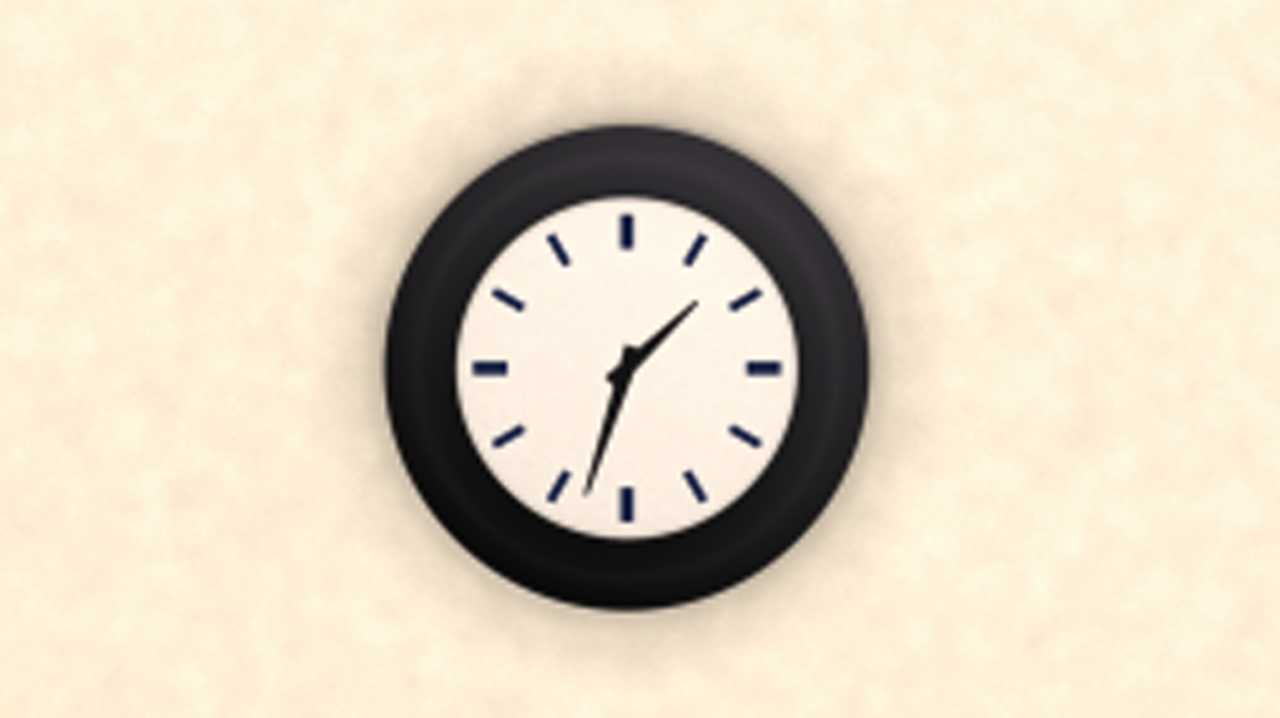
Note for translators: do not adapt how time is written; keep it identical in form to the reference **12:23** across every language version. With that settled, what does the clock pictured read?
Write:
**1:33**
